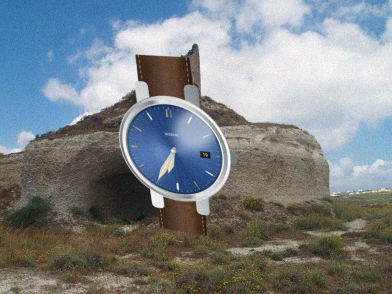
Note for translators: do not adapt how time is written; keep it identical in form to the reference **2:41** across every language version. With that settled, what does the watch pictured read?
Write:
**6:35**
